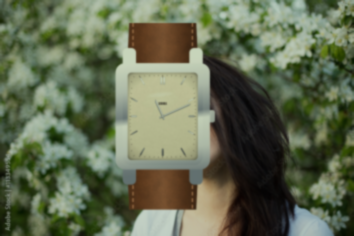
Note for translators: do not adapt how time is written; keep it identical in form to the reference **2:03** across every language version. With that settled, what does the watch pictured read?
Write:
**11:11**
